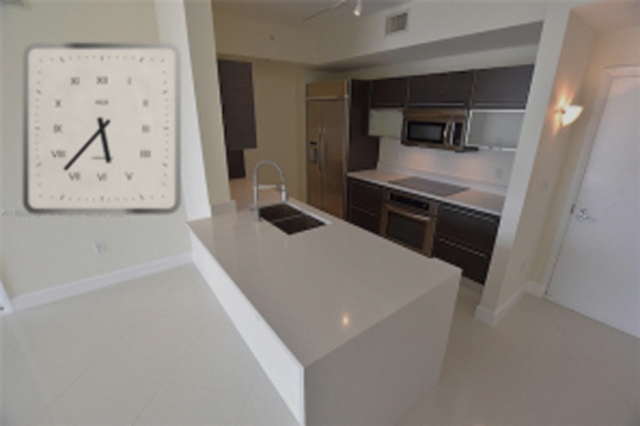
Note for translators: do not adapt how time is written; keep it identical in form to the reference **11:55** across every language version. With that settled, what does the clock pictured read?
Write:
**5:37**
